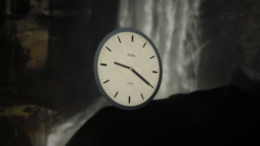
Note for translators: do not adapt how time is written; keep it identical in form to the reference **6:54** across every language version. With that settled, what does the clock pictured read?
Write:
**9:20**
